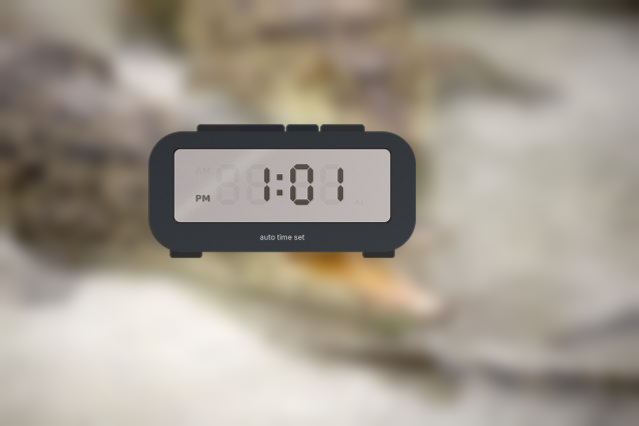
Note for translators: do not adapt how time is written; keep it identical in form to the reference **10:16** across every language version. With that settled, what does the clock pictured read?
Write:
**1:01**
